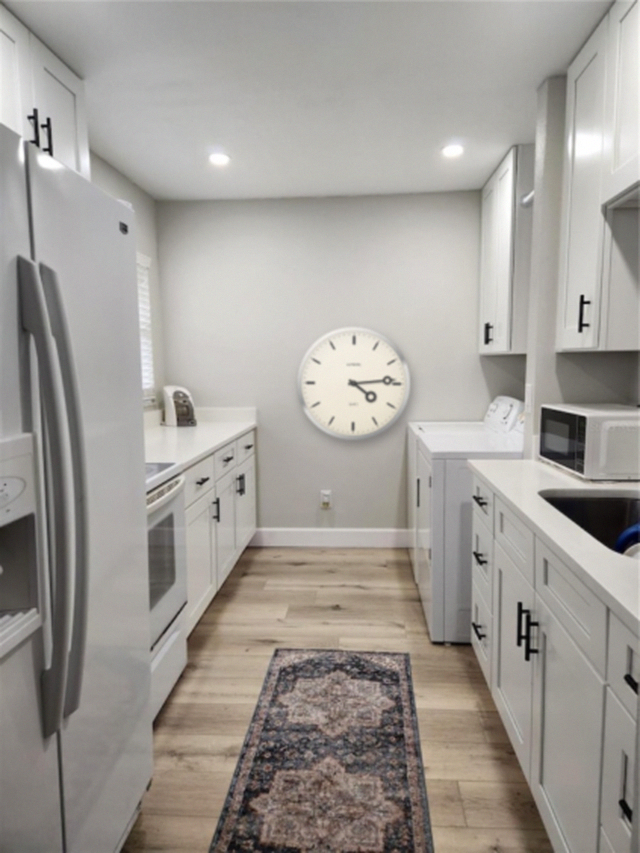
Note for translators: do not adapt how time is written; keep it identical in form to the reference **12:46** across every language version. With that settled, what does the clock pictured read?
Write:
**4:14**
